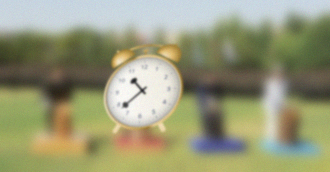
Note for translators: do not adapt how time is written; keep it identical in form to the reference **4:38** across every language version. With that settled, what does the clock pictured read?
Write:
**10:38**
